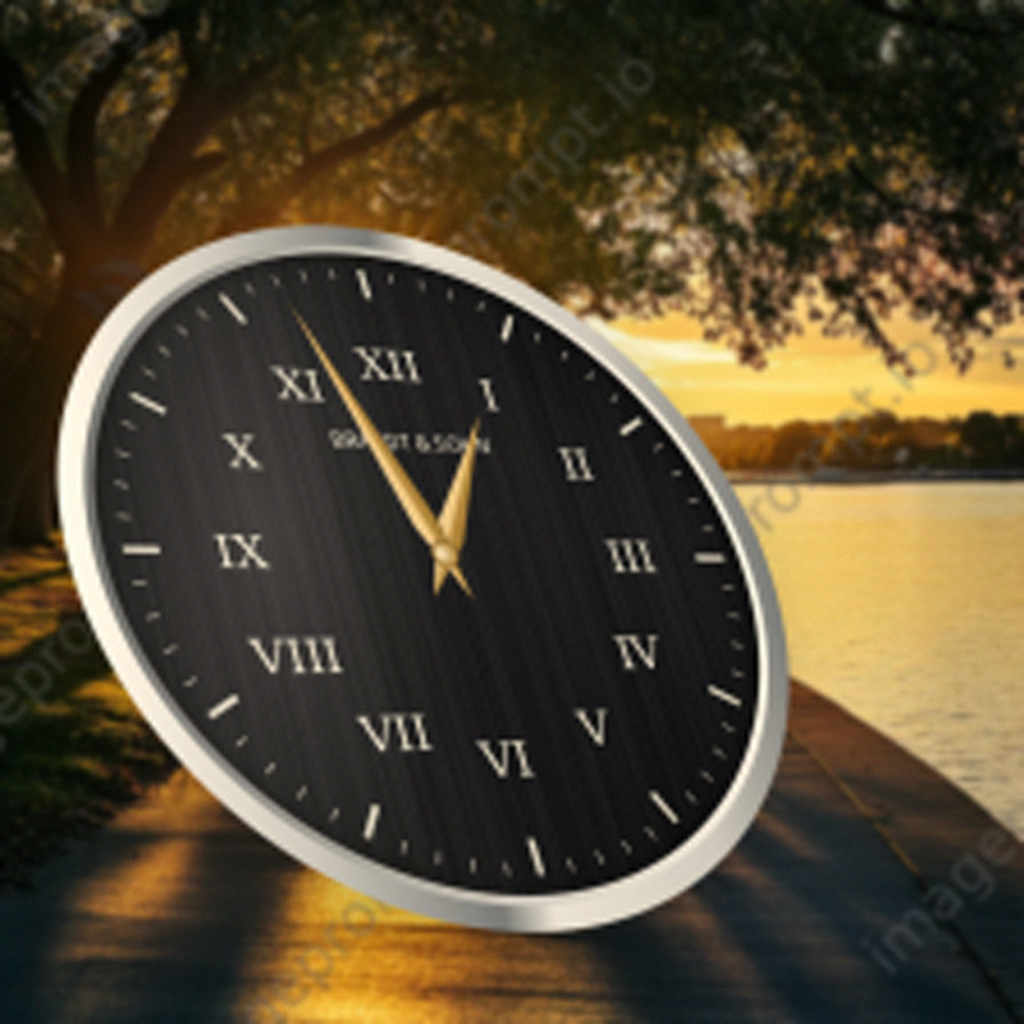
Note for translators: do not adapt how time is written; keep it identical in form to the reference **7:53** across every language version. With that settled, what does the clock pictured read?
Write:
**12:57**
